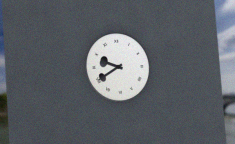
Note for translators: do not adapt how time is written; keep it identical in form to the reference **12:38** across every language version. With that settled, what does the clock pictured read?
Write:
**9:40**
